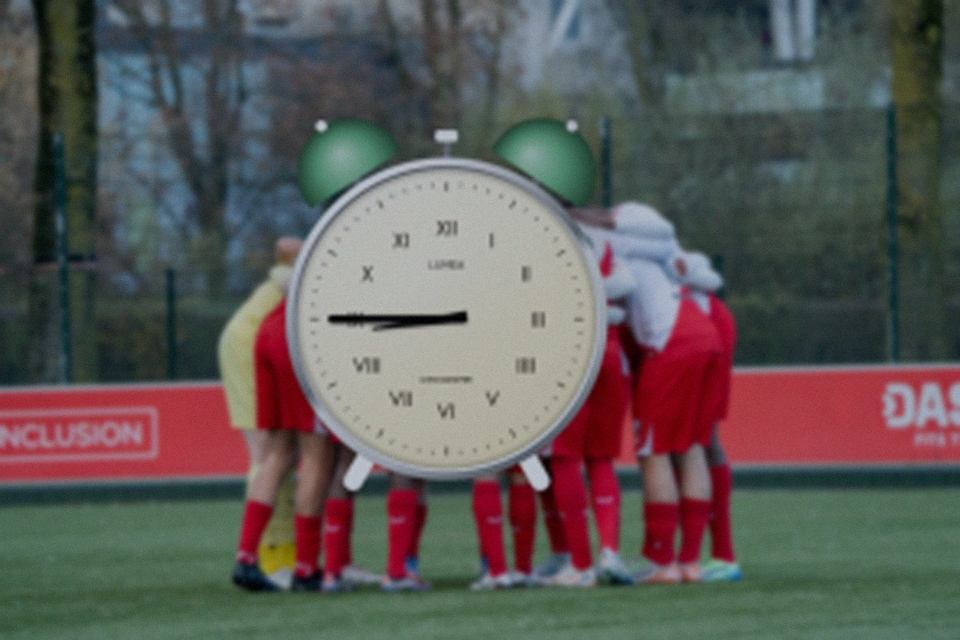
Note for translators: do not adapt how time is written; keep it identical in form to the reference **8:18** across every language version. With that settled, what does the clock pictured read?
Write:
**8:45**
